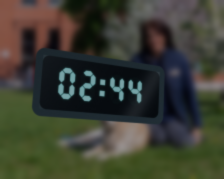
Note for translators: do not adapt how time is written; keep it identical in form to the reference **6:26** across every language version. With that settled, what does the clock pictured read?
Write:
**2:44**
